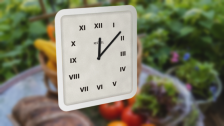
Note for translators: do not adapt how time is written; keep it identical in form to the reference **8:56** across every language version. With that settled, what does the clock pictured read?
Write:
**12:08**
